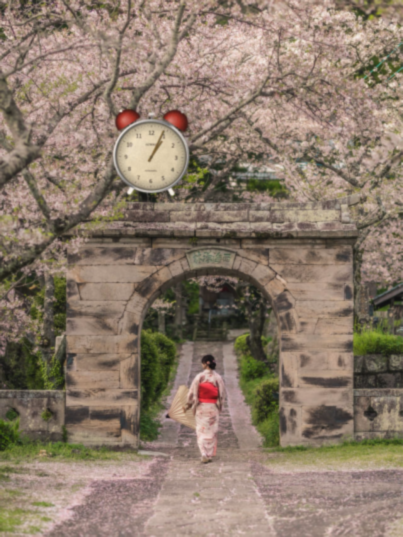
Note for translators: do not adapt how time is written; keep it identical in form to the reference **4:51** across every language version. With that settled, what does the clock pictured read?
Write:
**1:04**
